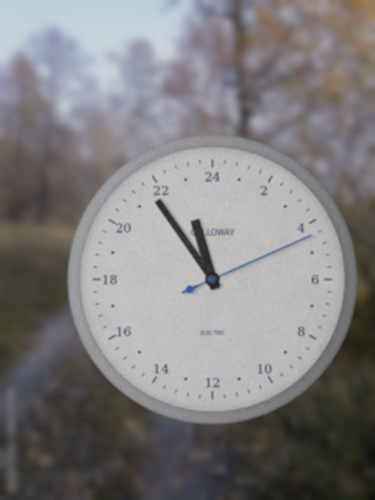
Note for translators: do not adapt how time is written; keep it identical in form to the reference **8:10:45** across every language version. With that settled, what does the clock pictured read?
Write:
**22:54:11**
